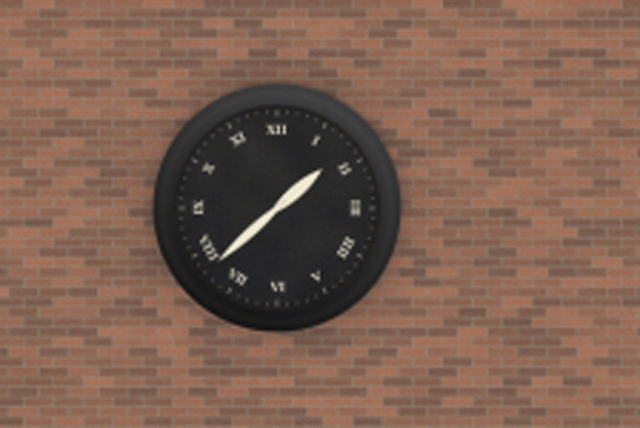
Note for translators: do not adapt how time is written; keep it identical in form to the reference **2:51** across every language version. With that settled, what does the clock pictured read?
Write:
**1:38**
